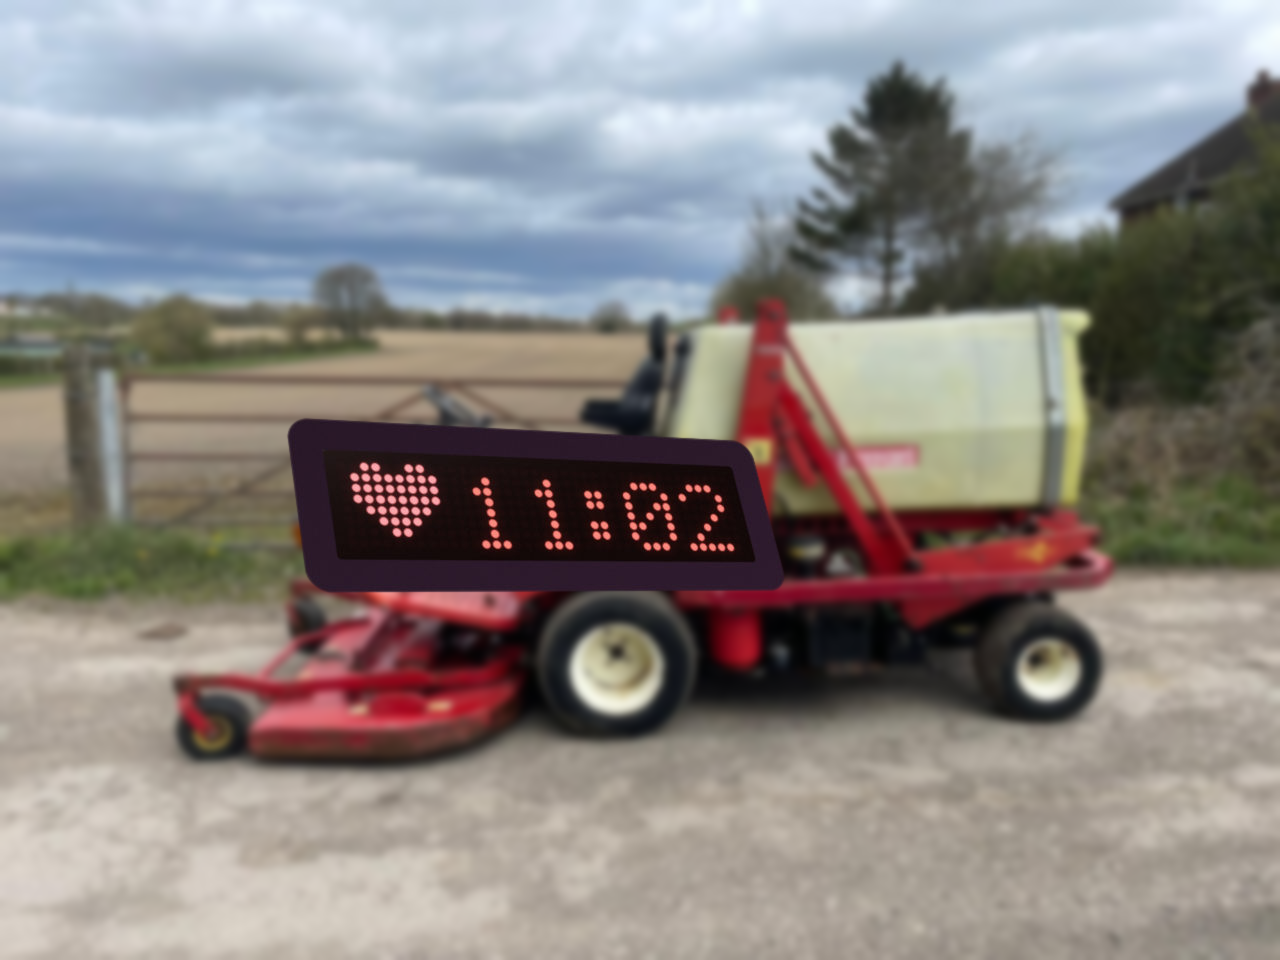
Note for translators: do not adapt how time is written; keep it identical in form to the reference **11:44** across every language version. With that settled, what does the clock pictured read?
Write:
**11:02**
